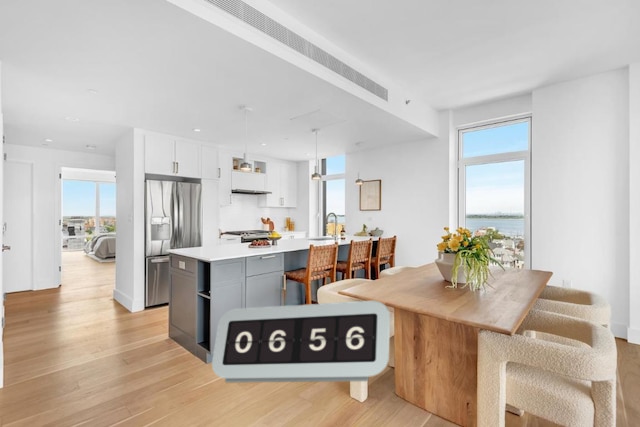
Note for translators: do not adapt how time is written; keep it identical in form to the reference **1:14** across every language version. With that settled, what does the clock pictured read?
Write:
**6:56**
